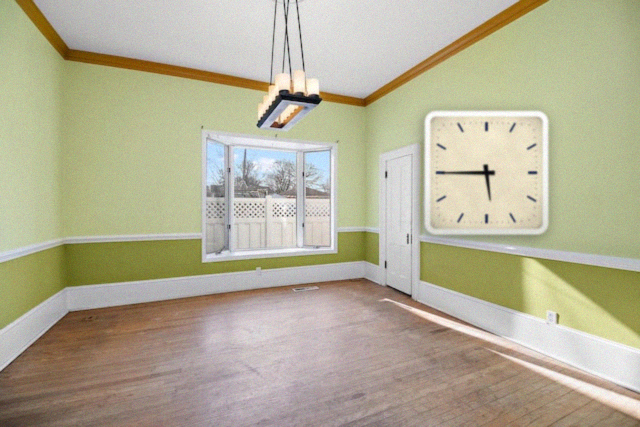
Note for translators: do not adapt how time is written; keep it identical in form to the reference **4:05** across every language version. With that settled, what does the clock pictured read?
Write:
**5:45**
